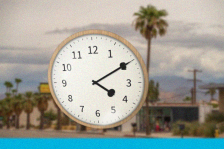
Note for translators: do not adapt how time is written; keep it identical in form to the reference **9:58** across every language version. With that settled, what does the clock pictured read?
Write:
**4:10**
